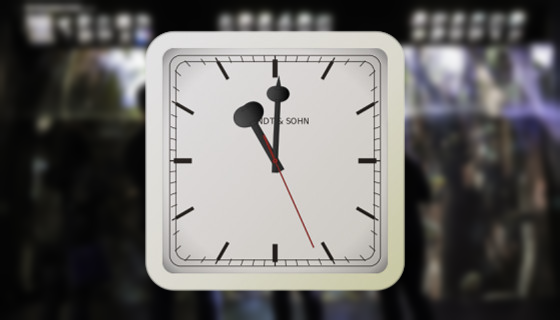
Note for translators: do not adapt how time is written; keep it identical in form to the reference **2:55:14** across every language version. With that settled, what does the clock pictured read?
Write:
**11:00:26**
